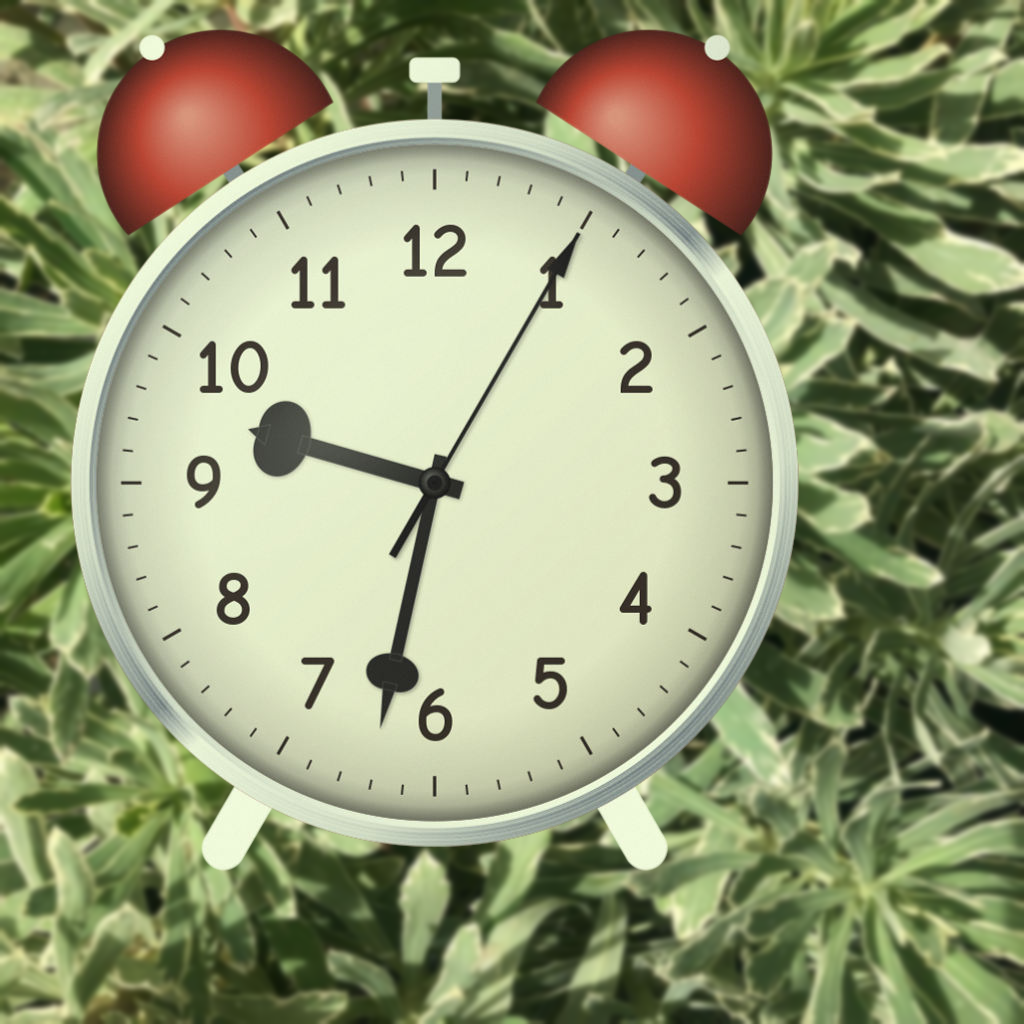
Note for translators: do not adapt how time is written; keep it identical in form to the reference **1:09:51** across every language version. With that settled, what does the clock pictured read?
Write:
**9:32:05**
